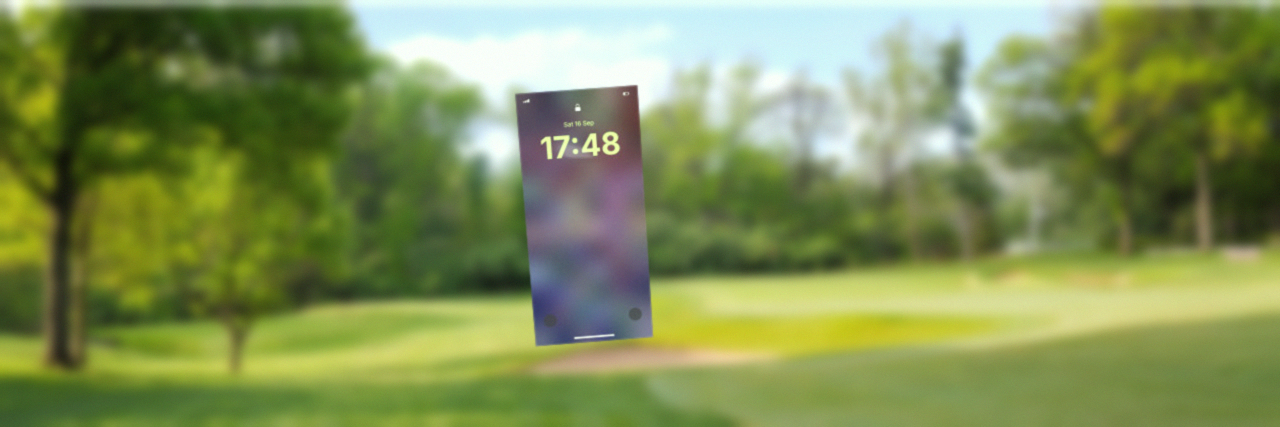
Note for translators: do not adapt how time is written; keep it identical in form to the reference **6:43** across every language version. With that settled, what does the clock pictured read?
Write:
**17:48**
